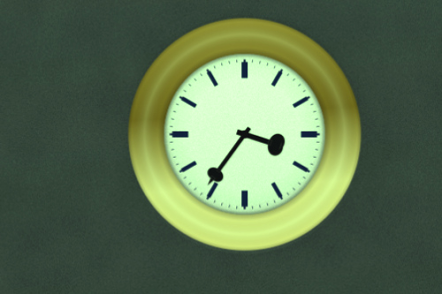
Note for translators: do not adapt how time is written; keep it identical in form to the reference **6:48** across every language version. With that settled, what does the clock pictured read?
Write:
**3:36**
